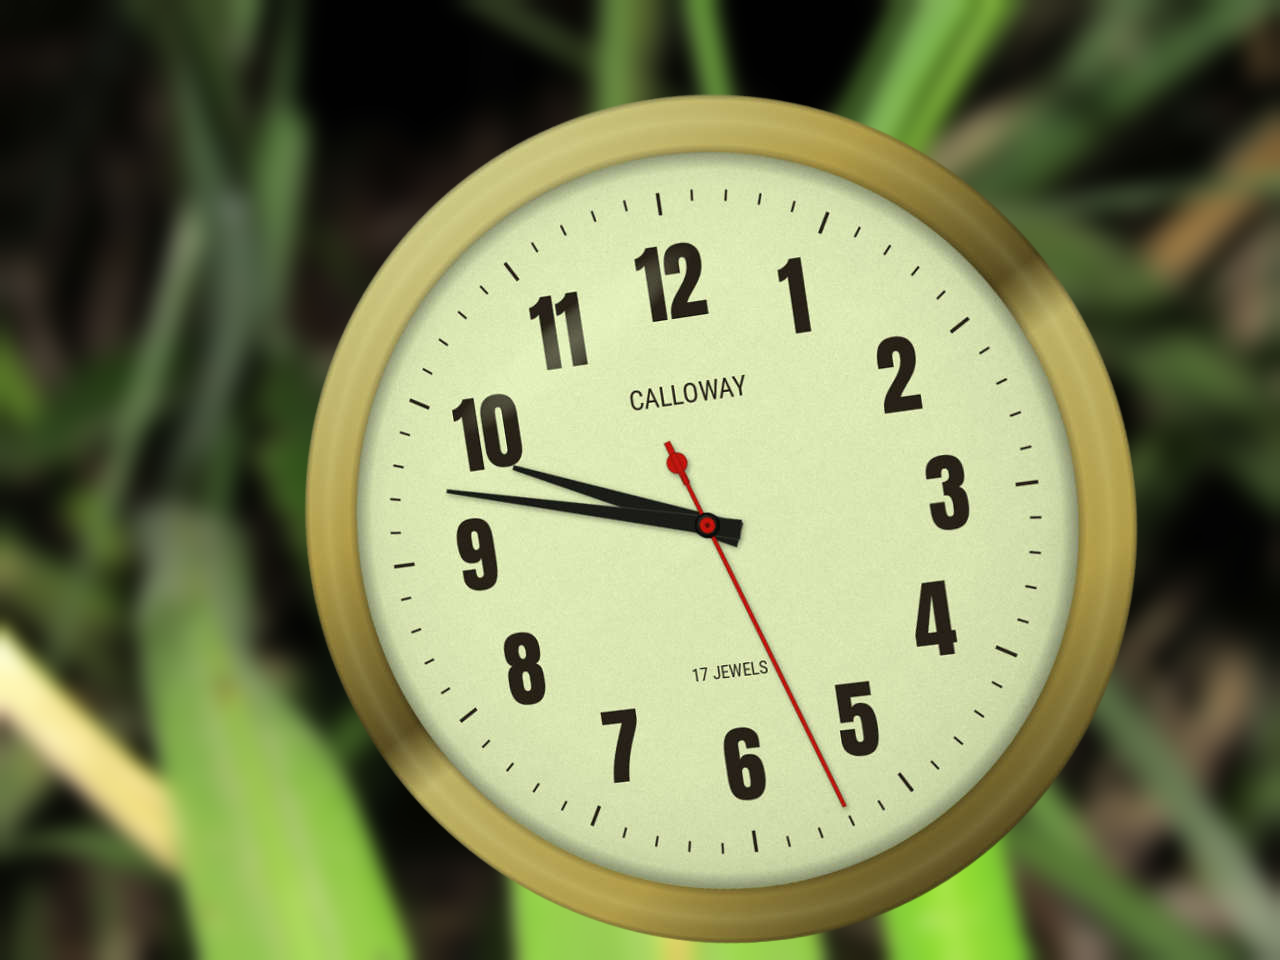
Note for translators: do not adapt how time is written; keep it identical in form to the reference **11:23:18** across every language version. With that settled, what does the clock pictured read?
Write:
**9:47:27**
